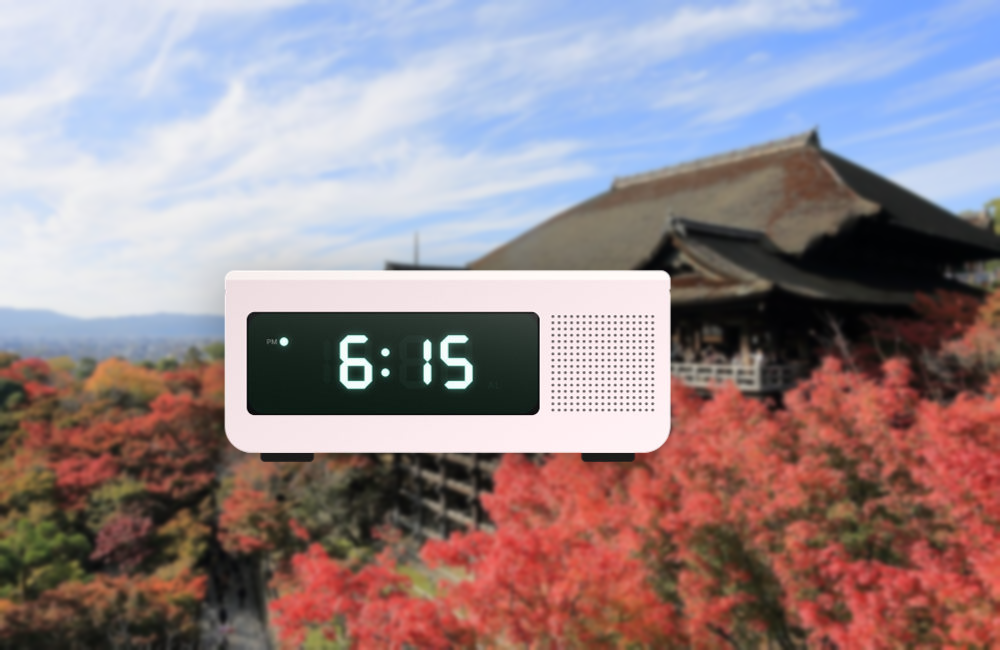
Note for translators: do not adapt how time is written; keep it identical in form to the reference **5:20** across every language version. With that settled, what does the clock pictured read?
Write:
**6:15**
